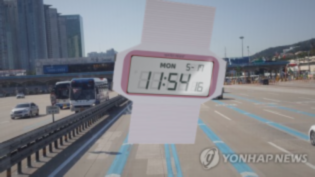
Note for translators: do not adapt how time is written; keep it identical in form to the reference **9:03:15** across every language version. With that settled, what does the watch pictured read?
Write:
**11:54:16**
